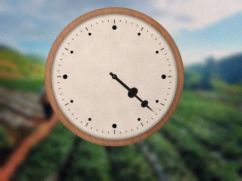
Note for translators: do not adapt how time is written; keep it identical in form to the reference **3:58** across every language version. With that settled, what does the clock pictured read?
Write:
**4:22**
